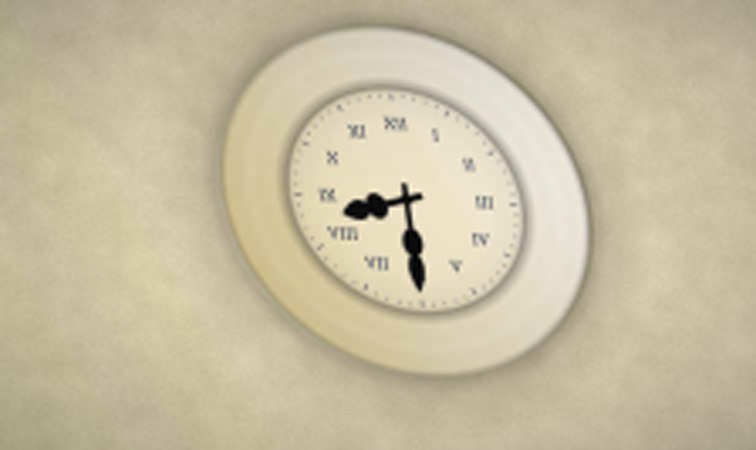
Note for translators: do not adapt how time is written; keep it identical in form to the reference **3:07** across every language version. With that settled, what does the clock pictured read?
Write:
**8:30**
